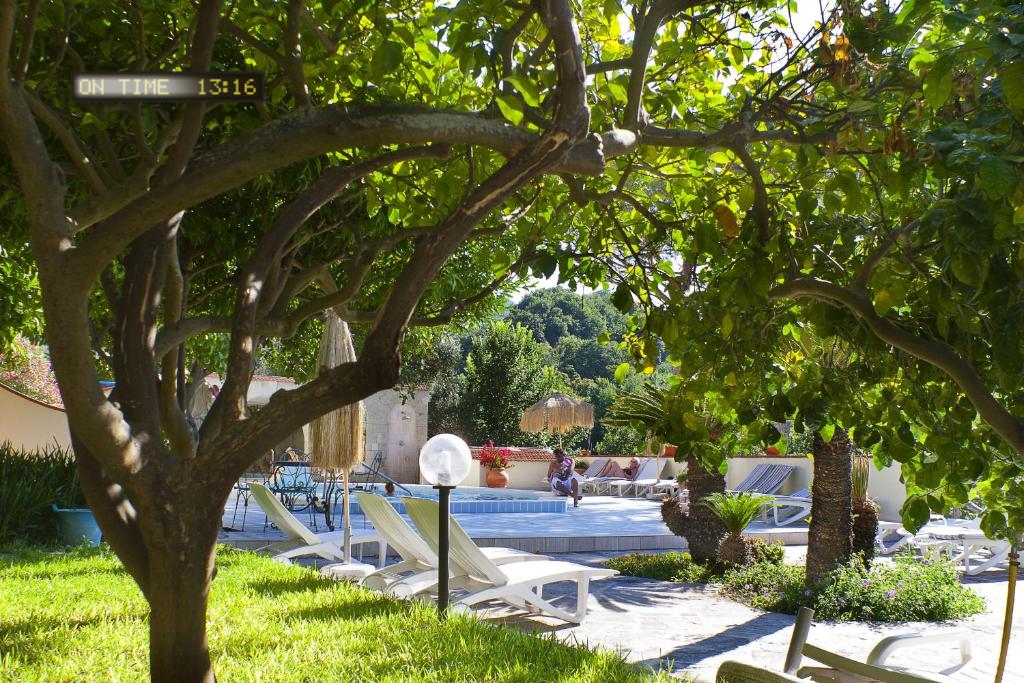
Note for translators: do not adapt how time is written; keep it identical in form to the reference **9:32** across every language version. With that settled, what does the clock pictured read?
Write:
**13:16**
